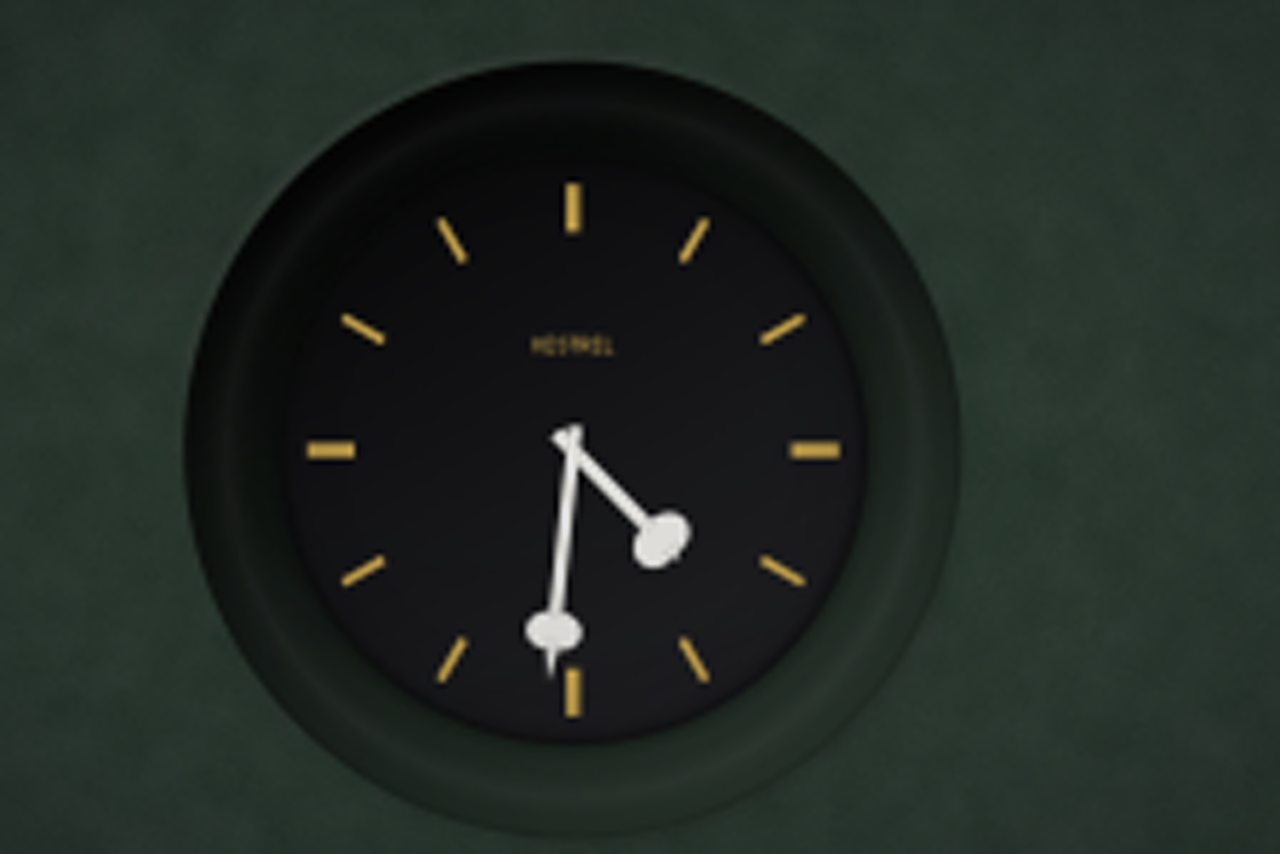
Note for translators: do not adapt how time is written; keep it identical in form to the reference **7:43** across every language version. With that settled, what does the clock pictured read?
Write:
**4:31**
